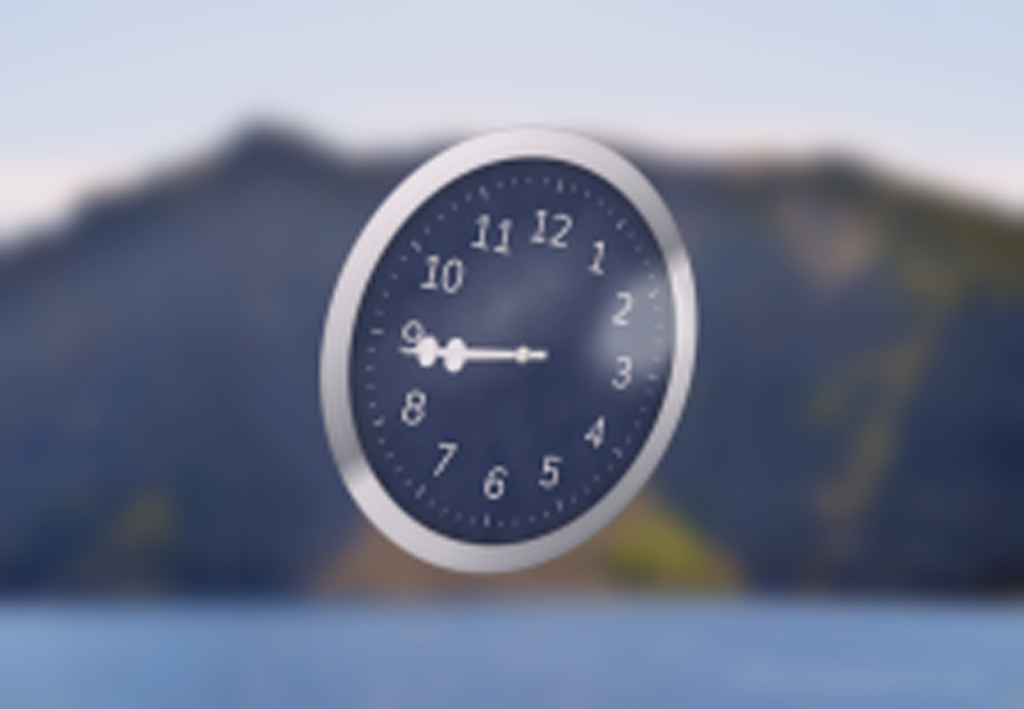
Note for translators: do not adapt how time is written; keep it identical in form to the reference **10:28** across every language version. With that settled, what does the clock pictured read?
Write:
**8:44**
